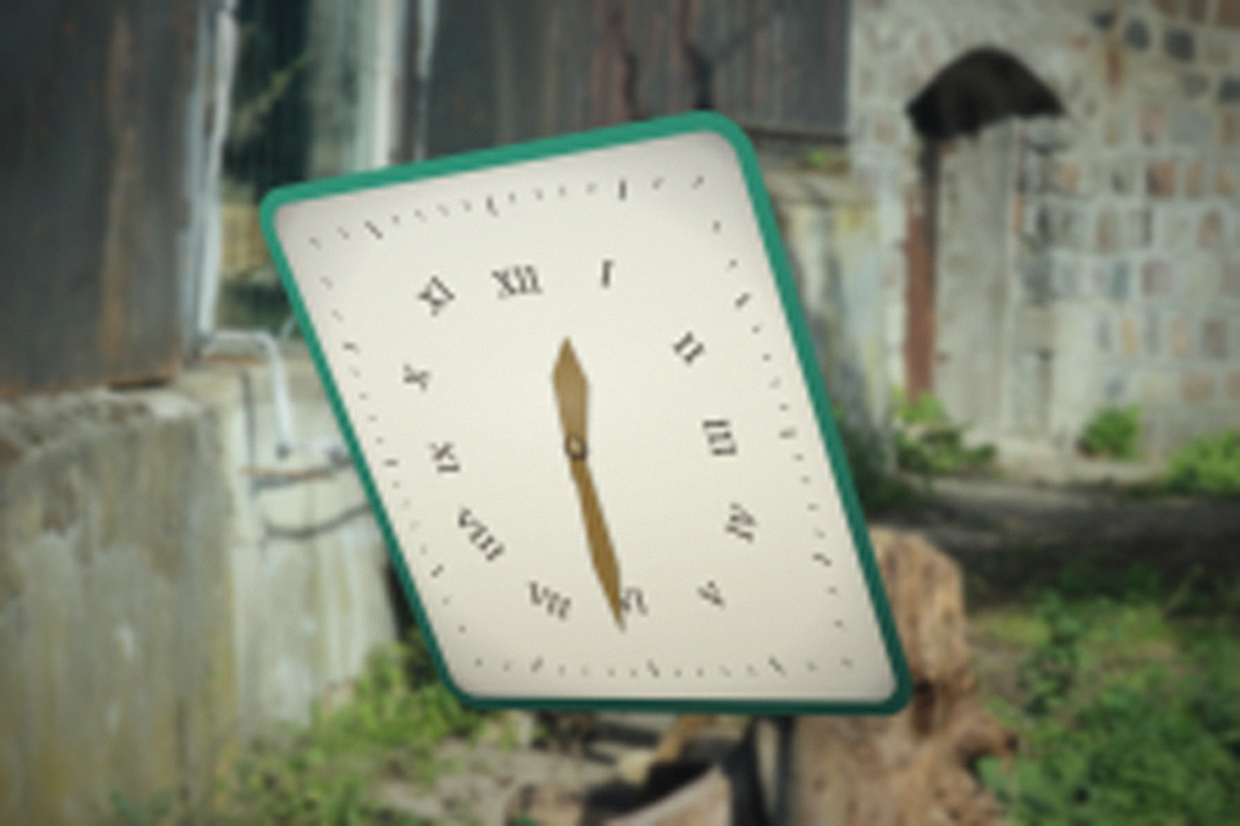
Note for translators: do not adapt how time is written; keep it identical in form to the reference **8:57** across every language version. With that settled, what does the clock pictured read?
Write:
**12:31**
